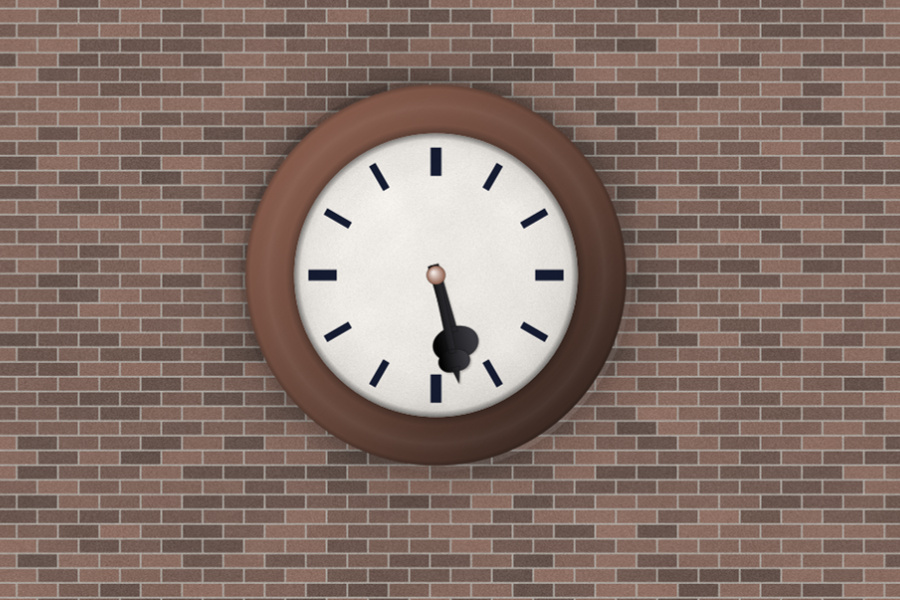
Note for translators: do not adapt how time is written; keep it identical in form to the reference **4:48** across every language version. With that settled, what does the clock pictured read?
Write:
**5:28**
